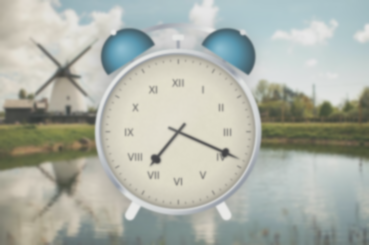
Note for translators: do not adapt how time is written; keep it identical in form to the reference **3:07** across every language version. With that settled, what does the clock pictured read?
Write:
**7:19**
